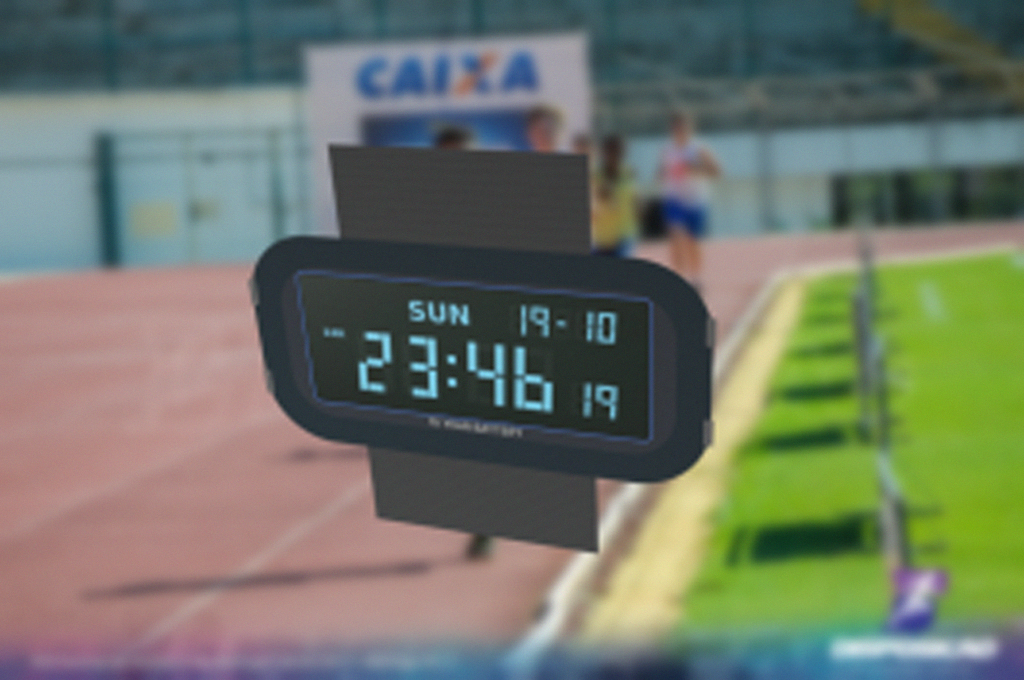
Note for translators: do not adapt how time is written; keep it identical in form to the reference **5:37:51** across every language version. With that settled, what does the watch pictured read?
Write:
**23:46:19**
